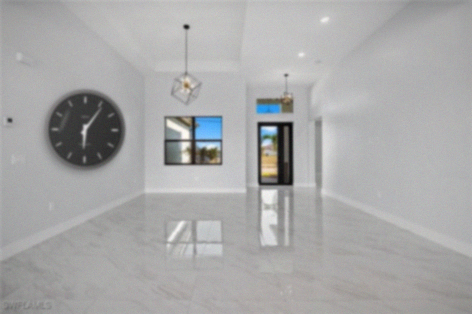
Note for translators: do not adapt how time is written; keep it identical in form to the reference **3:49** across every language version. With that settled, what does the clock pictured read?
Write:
**6:06**
